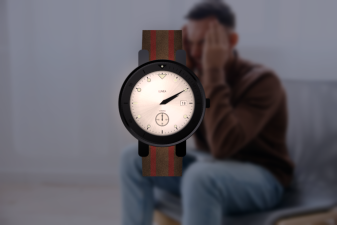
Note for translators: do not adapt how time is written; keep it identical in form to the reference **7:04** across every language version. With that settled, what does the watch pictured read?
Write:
**2:10**
